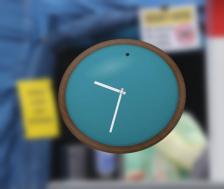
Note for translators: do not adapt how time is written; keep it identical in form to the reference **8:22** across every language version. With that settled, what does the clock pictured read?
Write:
**9:31**
